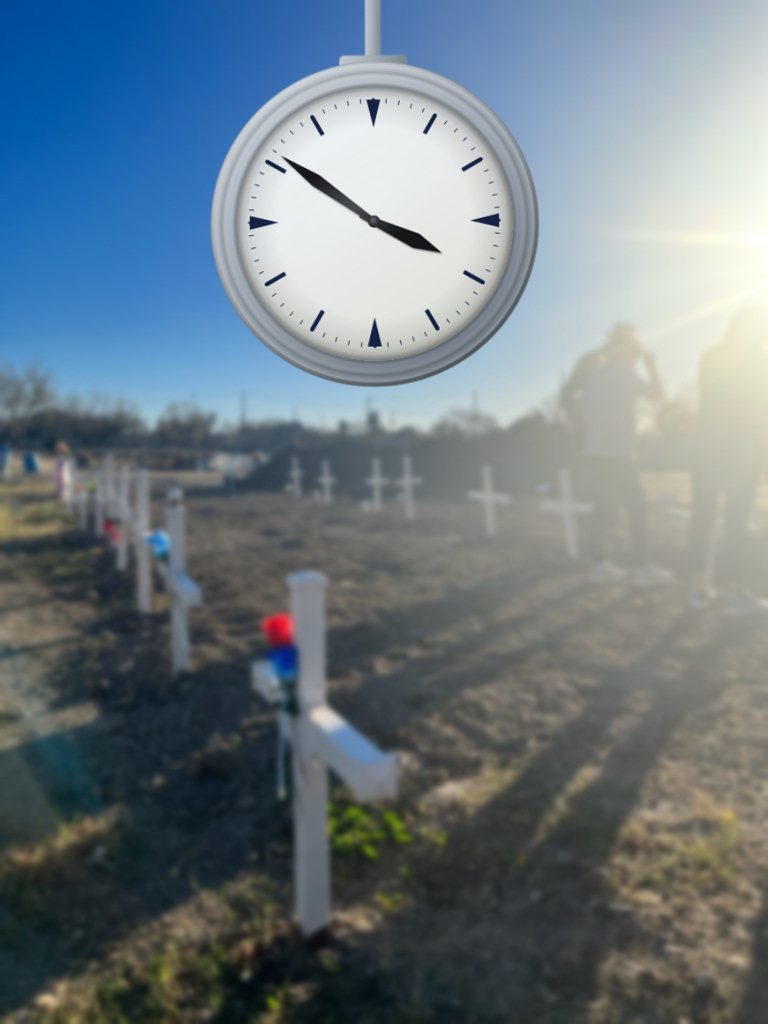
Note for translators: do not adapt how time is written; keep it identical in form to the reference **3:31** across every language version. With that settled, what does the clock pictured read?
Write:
**3:51**
